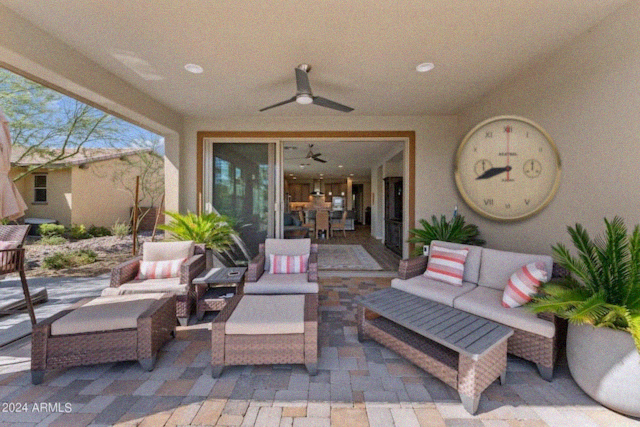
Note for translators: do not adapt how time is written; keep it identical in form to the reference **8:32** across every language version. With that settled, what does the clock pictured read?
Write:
**8:42**
